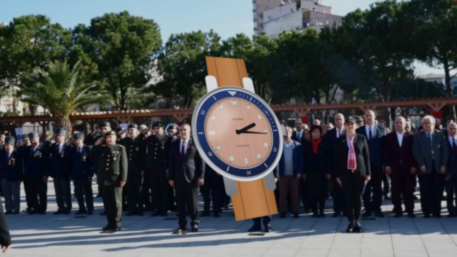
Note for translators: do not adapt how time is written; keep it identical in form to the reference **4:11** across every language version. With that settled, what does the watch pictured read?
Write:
**2:16**
